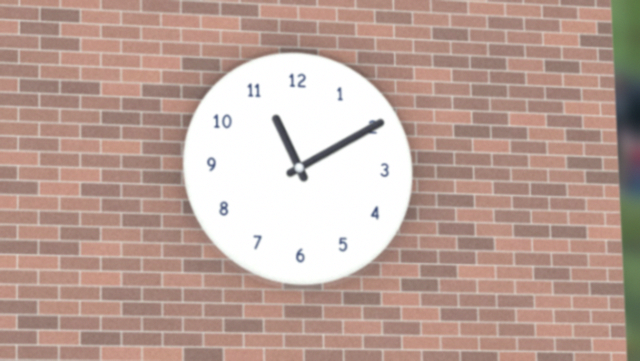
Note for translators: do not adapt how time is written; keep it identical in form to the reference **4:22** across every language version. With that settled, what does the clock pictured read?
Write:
**11:10**
